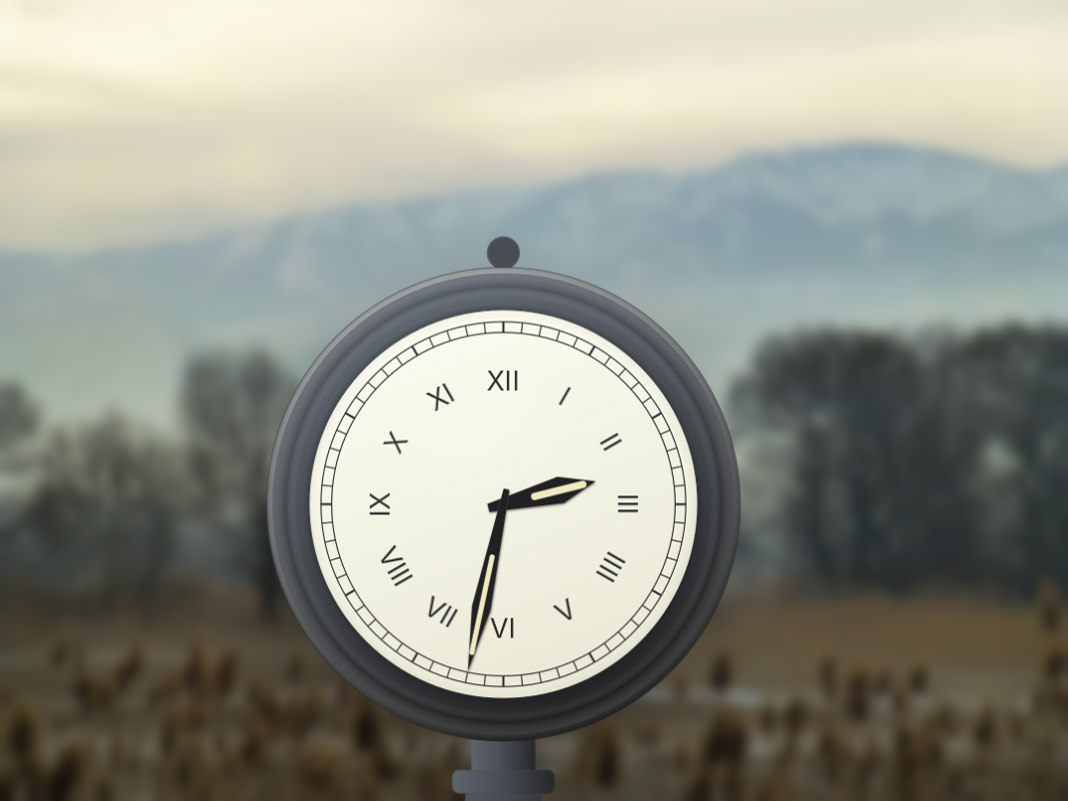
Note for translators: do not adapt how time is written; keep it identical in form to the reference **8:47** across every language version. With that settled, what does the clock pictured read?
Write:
**2:32**
